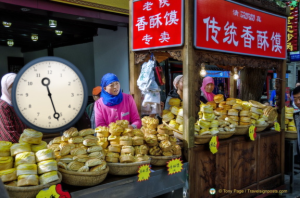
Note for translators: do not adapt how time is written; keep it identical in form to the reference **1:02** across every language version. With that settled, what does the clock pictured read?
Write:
**11:27**
